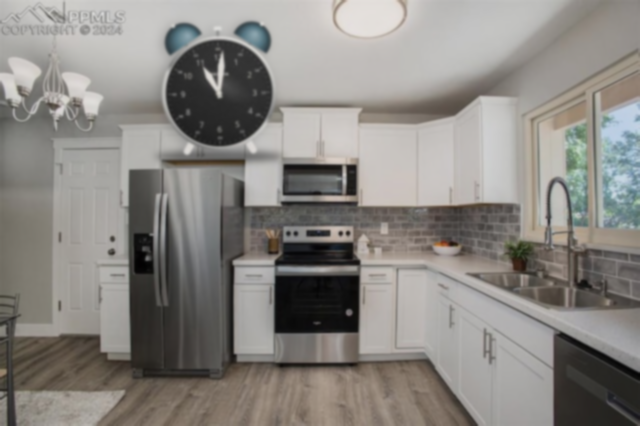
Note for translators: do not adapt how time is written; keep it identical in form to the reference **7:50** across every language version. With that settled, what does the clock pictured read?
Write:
**11:01**
